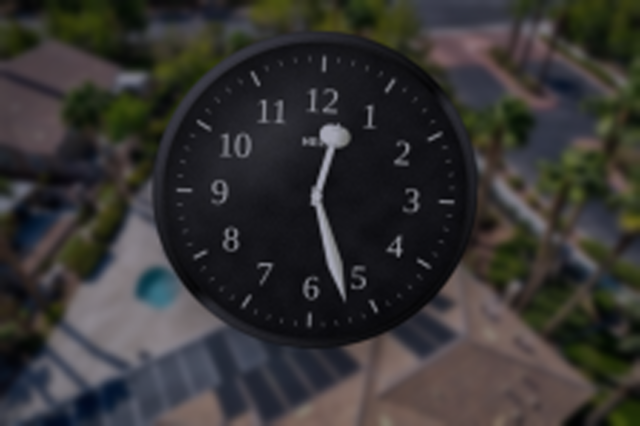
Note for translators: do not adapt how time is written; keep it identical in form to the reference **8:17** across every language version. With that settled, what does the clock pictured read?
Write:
**12:27**
